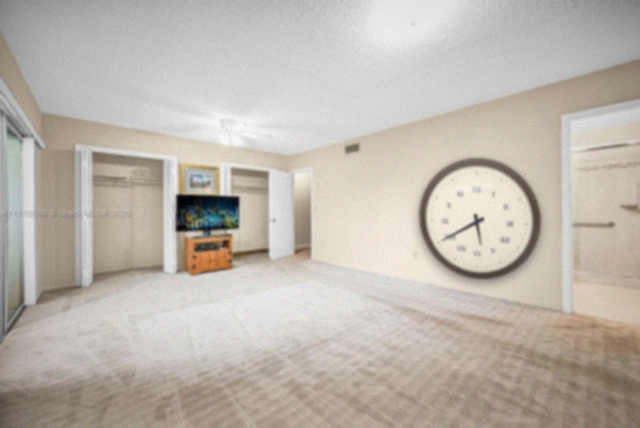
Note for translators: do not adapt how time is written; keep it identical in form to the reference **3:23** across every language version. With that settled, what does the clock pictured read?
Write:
**5:40**
